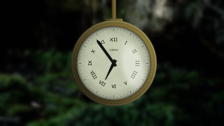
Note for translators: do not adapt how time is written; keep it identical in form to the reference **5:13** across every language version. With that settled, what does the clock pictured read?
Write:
**6:54**
